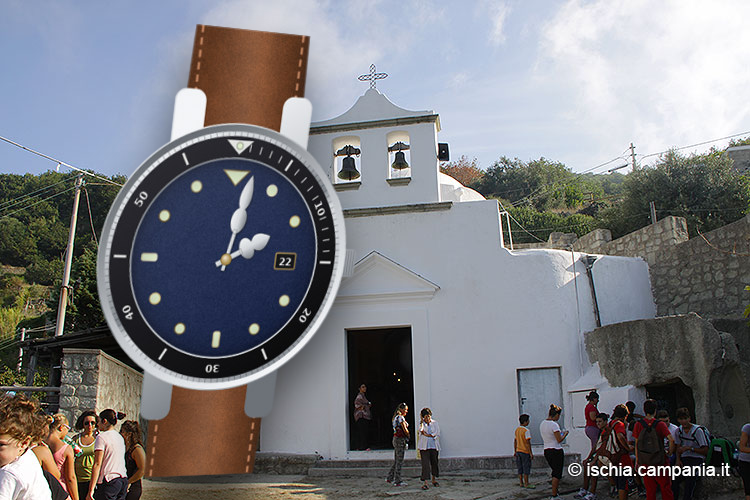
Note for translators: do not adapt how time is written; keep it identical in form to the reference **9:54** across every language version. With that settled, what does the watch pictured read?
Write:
**2:02**
